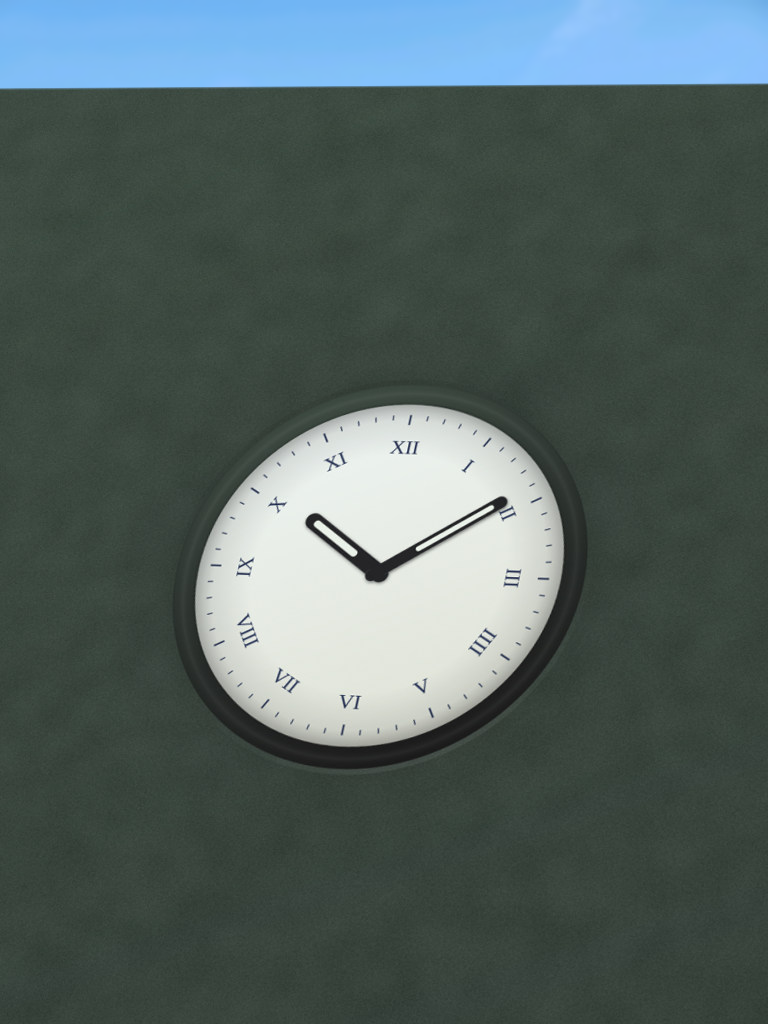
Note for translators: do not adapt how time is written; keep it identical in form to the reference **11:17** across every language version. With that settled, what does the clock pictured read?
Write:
**10:09**
